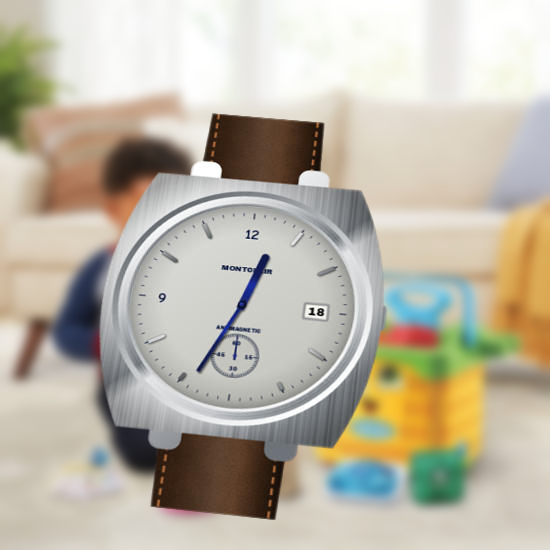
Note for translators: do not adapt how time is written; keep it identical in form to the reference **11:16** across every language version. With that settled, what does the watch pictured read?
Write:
**12:34**
